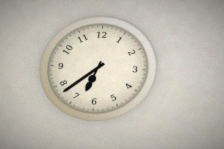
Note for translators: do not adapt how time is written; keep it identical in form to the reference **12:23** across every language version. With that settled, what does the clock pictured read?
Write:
**6:38**
